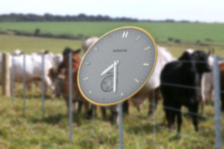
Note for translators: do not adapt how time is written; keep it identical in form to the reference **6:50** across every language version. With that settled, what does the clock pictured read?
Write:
**7:27**
